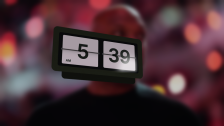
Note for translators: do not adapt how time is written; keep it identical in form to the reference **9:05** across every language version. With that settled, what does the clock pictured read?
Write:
**5:39**
